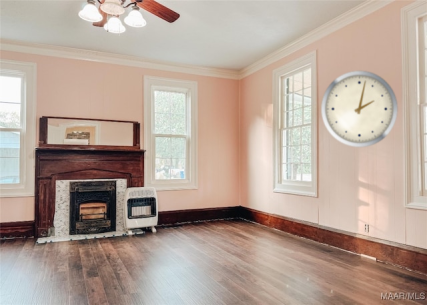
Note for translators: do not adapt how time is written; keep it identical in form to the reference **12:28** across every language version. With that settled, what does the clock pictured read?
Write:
**2:02**
